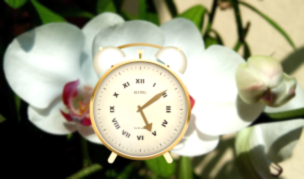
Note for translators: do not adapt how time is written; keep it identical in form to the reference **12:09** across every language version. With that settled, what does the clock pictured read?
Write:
**5:09**
